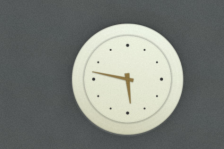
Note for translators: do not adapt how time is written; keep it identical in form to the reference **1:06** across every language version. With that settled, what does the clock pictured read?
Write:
**5:47**
